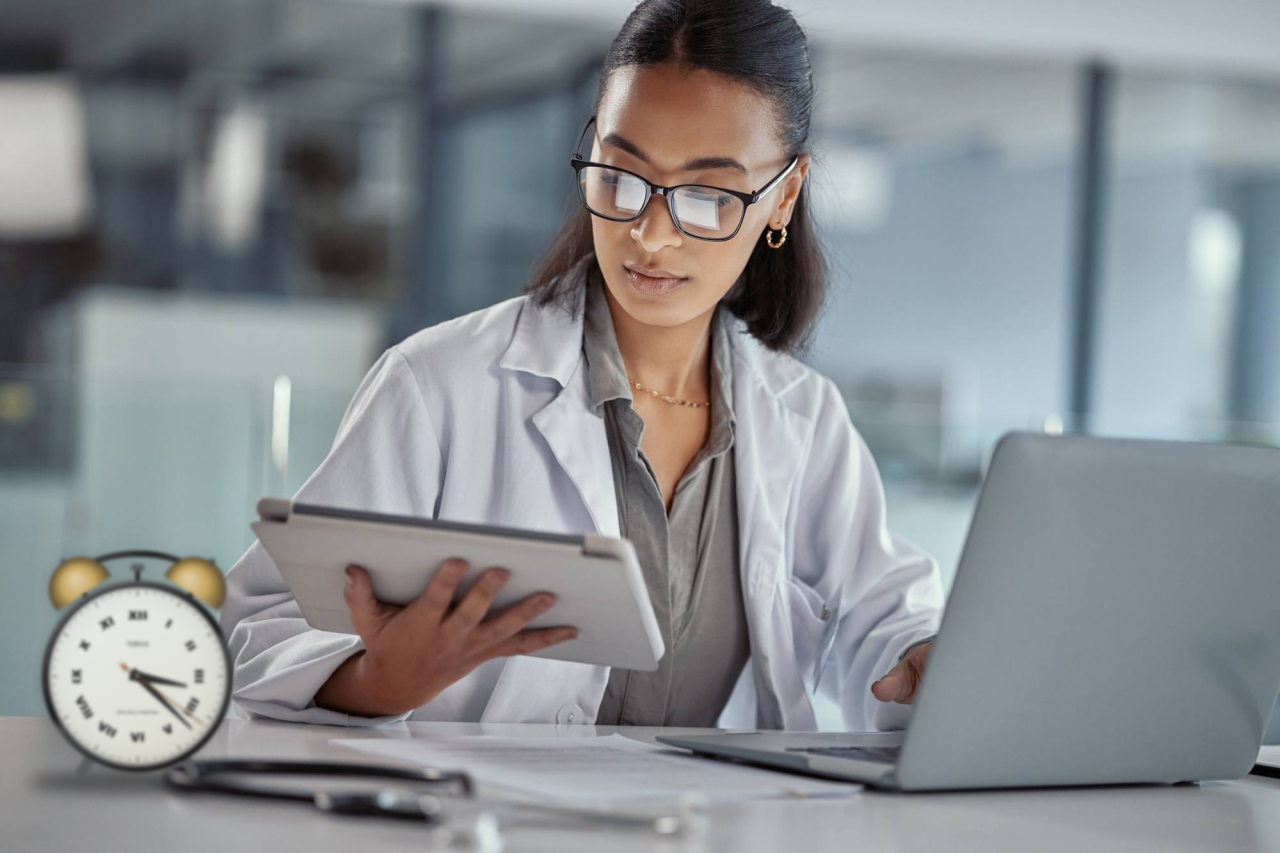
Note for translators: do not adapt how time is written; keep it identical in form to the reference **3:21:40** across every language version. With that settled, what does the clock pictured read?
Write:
**3:22:21**
